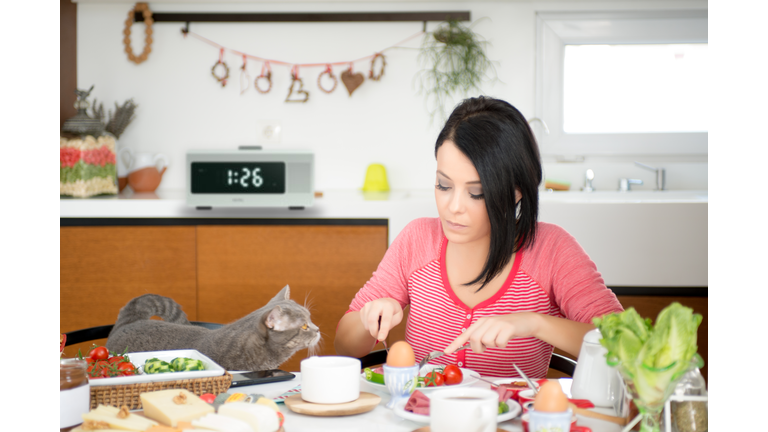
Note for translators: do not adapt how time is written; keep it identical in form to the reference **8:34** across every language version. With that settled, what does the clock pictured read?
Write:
**1:26**
